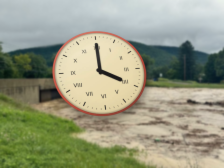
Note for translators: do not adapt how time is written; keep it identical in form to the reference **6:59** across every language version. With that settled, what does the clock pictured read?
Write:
**4:00**
